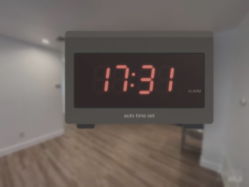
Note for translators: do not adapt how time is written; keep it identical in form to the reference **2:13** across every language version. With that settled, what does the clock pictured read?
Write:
**17:31**
